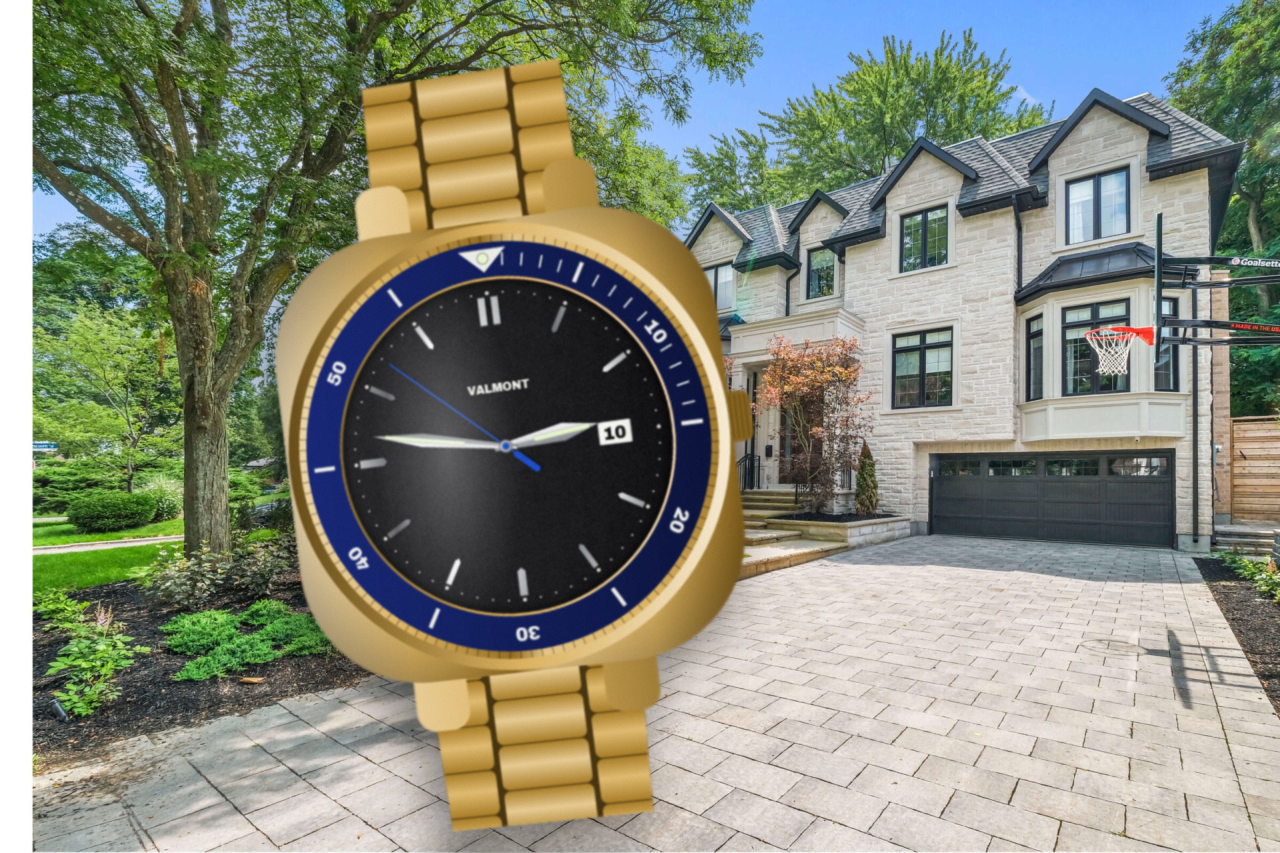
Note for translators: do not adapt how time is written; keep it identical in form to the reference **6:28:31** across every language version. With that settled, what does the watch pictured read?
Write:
**2:46:52**
